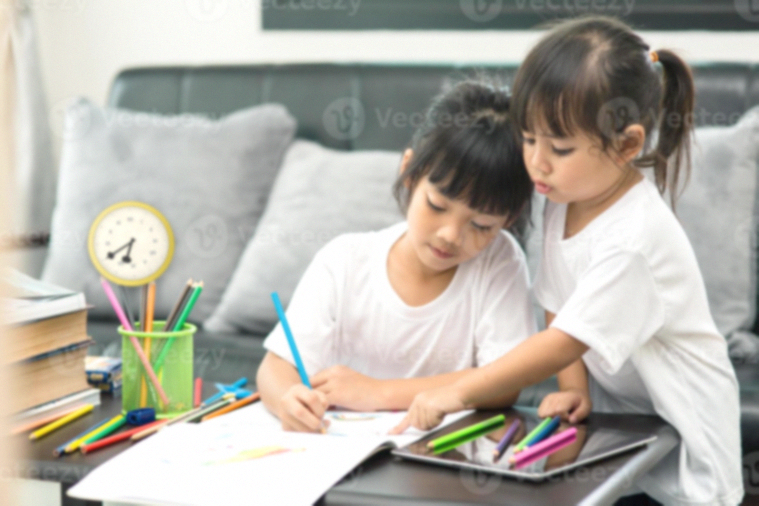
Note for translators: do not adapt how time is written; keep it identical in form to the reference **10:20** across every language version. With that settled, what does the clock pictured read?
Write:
**6:40**
